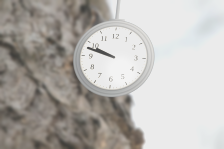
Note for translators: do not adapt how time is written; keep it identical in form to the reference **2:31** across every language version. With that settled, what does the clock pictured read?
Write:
**9:48**
